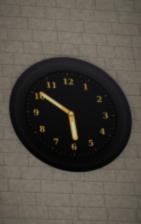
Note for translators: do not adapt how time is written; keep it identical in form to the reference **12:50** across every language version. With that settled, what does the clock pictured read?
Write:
**5:51**
